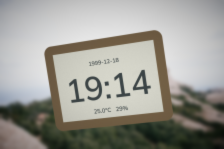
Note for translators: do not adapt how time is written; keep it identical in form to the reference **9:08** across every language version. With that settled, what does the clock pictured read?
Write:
**19:14**
